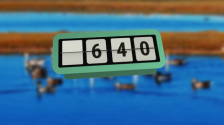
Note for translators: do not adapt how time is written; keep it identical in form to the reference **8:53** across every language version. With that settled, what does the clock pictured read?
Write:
**6:40**
